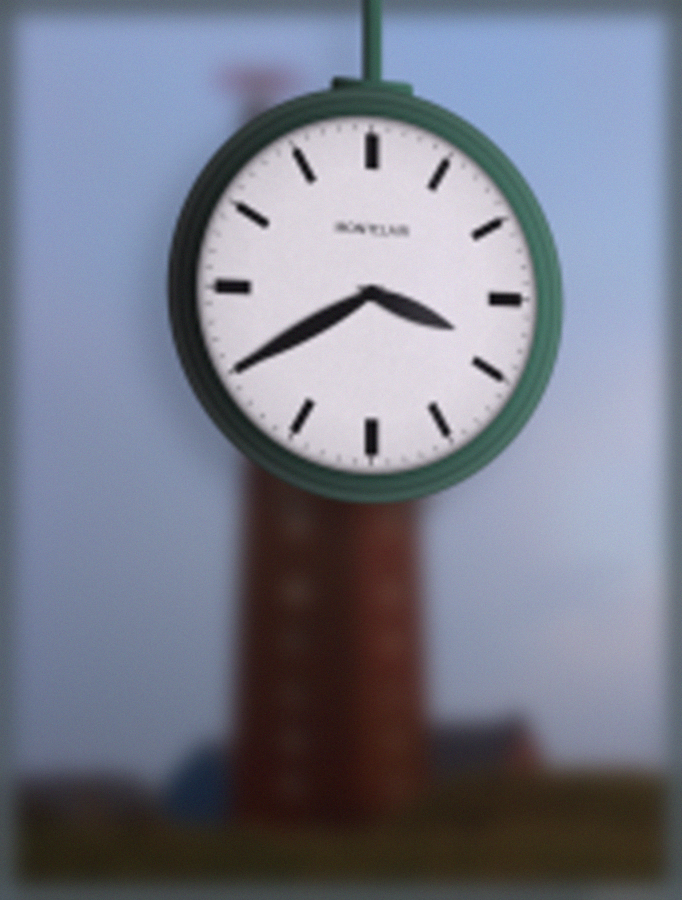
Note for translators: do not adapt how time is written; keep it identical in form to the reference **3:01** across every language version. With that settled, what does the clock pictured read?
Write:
**3:40**
